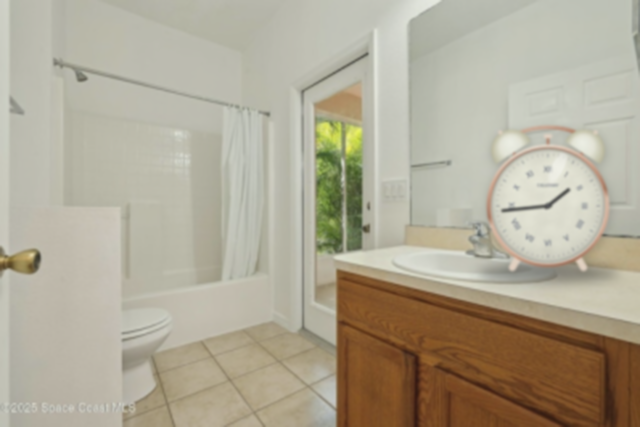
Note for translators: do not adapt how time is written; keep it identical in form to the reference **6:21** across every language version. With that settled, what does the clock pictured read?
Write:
**1:44**
